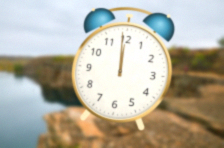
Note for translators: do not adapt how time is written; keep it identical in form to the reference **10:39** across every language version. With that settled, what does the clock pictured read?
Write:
**11:59**
